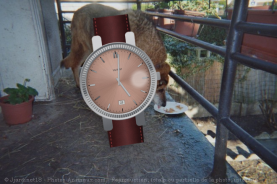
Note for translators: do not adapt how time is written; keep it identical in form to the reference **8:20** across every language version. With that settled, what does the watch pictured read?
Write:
**5:01**
